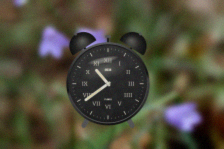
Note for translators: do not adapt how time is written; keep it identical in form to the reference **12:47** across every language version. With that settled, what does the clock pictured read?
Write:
**10:39**
